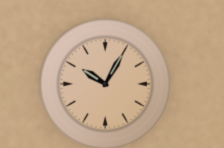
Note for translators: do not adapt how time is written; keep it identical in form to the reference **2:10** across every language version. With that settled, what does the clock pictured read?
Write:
**10:05**
